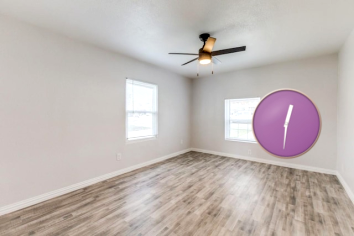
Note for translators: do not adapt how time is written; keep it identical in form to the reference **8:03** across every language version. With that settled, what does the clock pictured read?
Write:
**12:31**
